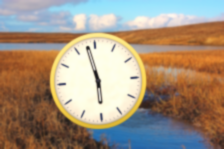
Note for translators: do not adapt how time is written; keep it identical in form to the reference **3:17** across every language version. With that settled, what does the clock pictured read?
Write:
**5:58**
